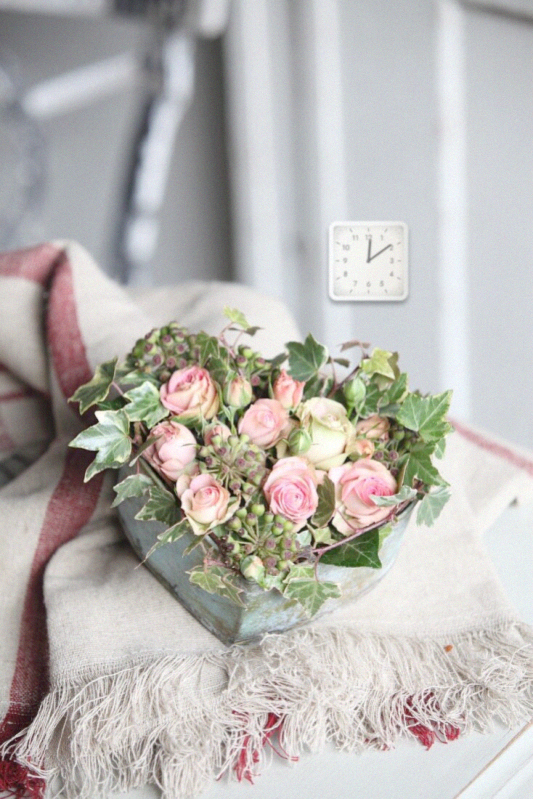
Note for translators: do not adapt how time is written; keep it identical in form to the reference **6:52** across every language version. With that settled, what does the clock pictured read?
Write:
**12:09**
